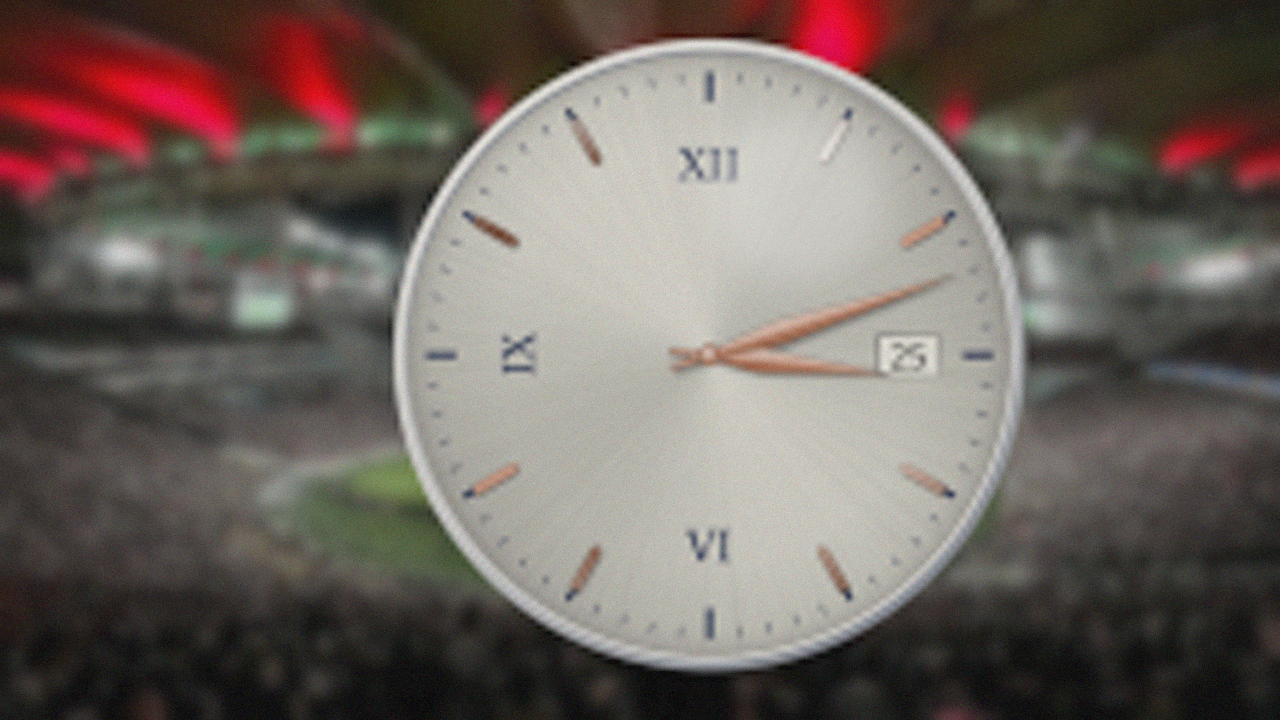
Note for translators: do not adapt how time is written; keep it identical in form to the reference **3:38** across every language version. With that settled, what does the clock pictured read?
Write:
**3:12**
